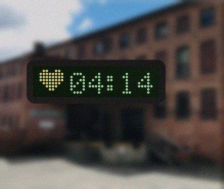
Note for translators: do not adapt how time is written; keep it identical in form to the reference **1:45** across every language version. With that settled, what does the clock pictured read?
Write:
**4:14**
